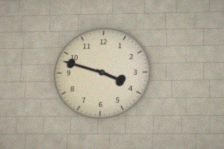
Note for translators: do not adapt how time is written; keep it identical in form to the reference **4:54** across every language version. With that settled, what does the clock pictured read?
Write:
**3:48**
